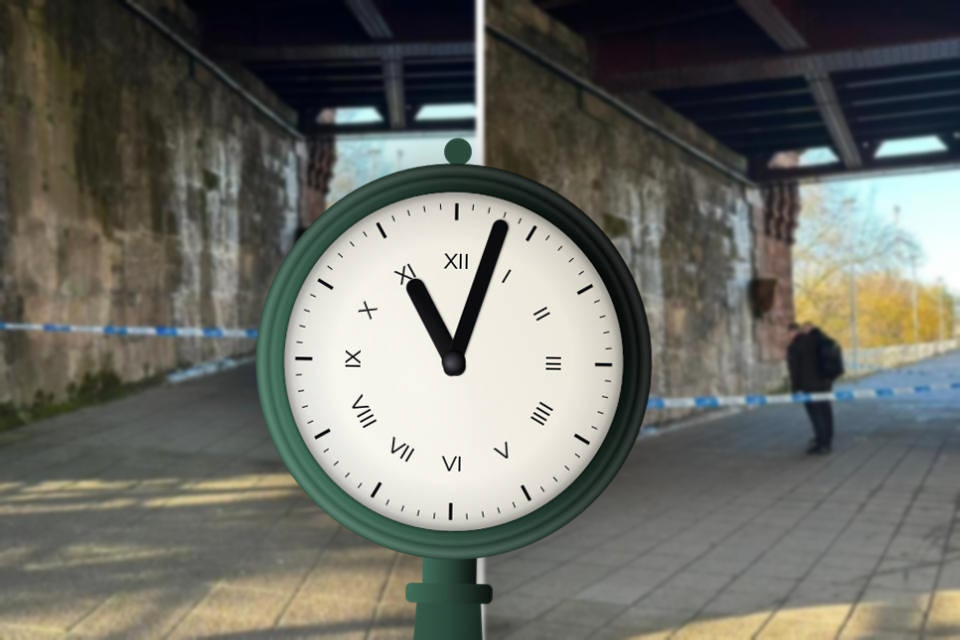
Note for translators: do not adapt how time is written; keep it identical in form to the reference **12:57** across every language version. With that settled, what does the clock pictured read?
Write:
**11:03**
